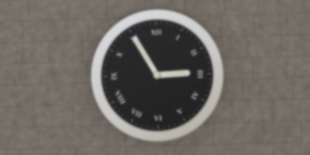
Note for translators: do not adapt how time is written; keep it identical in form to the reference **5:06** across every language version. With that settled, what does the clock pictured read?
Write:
**2:55**
